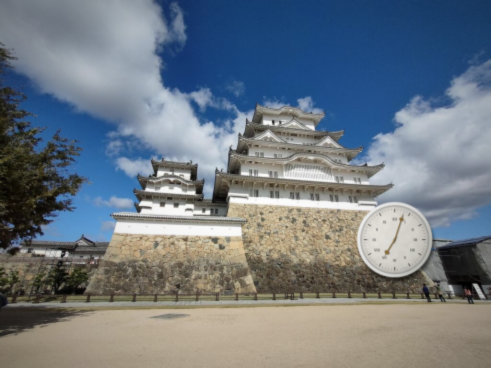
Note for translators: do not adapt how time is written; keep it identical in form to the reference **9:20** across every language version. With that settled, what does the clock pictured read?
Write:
**7:03**
